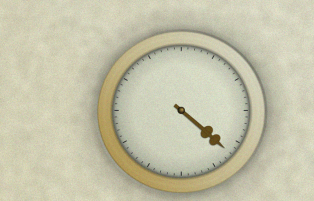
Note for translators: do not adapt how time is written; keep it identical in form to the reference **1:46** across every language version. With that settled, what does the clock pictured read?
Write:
**4:22**
